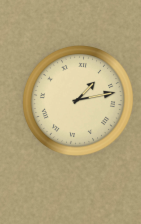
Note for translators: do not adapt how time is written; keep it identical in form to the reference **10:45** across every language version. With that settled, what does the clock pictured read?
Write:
**1:12**
